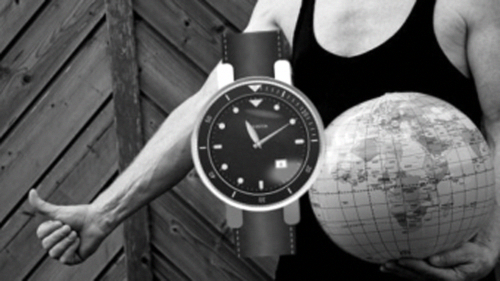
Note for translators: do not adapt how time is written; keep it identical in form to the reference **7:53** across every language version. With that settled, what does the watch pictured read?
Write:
**11:10**
